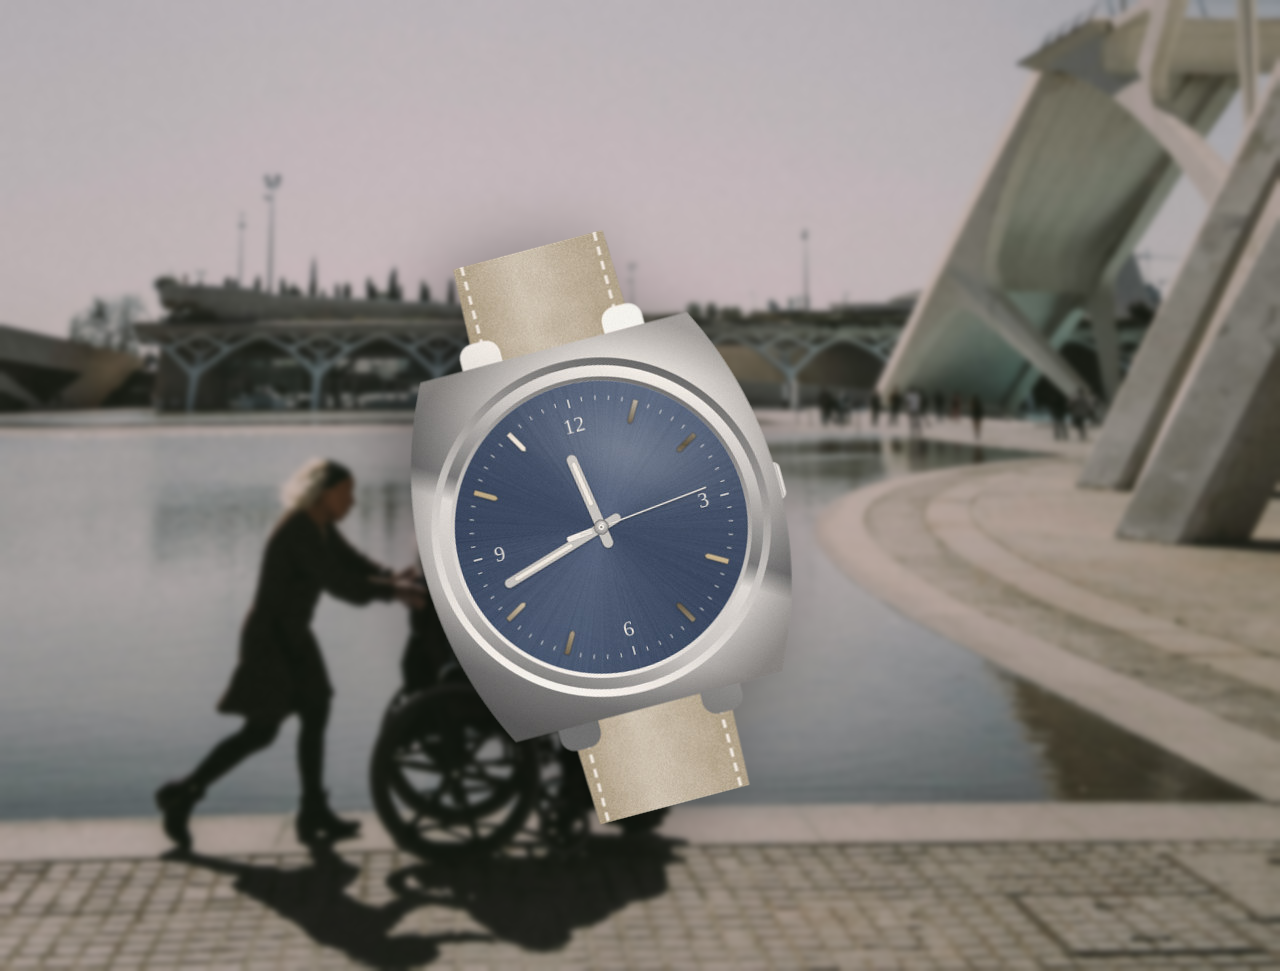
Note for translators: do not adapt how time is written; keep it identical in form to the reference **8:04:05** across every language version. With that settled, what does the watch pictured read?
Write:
**11:42:14**
